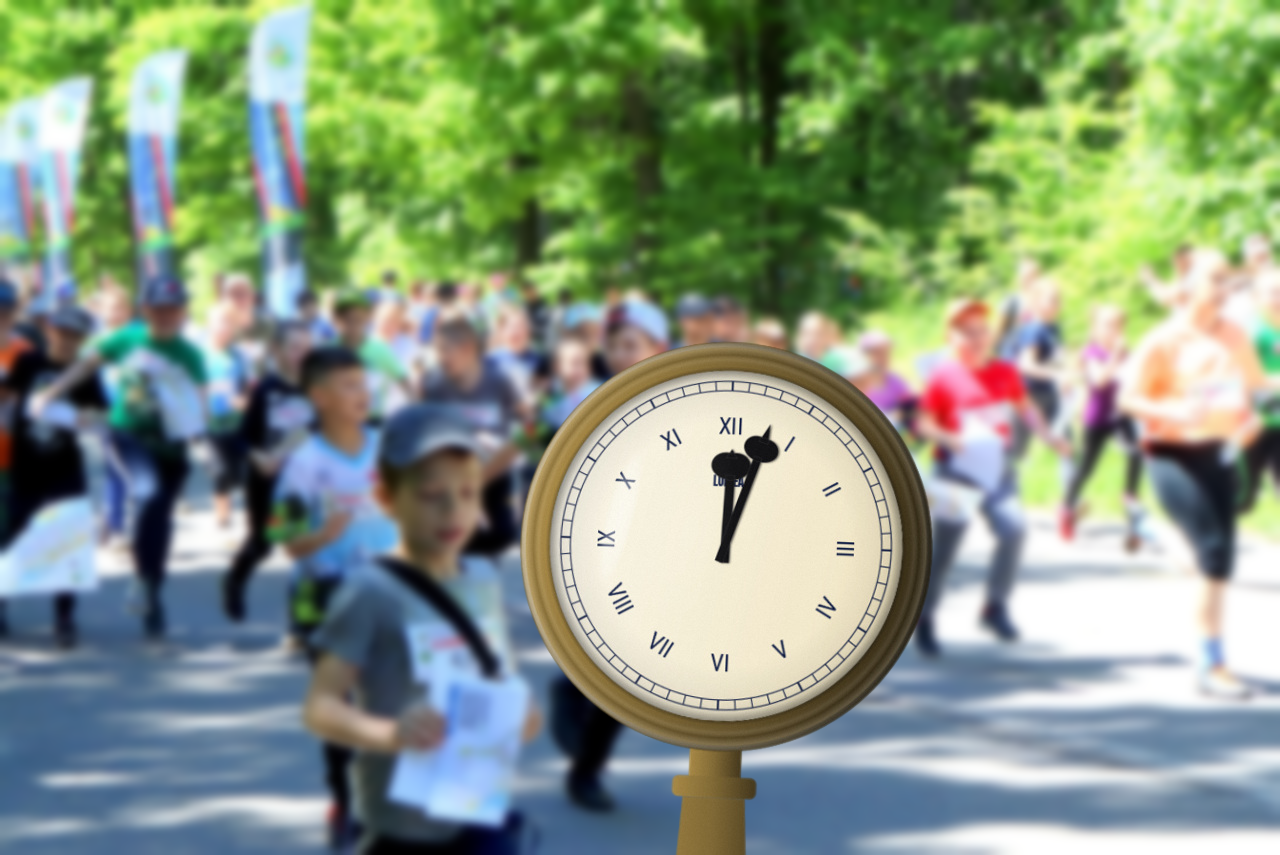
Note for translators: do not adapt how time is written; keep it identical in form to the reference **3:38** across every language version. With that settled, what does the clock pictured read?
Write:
**12:03**
